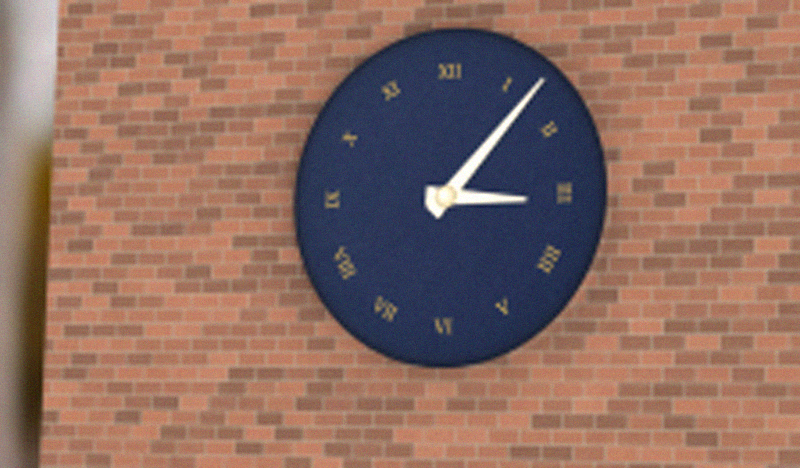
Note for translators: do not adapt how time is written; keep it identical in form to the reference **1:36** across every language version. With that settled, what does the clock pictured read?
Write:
**3:07**
